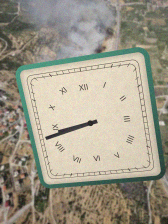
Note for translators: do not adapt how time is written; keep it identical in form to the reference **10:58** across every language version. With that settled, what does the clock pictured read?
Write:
**8:43**
